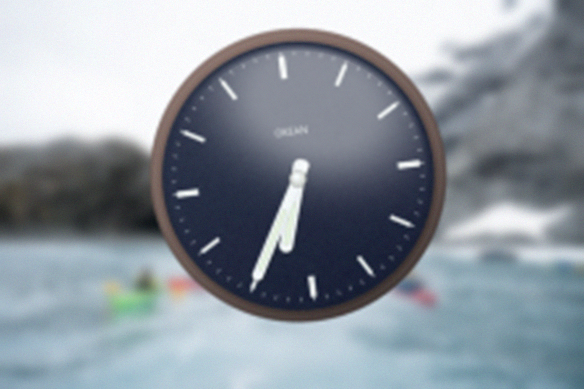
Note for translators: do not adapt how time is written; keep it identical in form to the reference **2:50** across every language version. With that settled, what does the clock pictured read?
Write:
**6:35**
